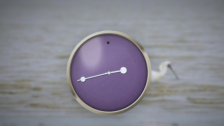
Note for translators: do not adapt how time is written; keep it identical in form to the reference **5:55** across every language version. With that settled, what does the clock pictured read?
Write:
**2:43**
